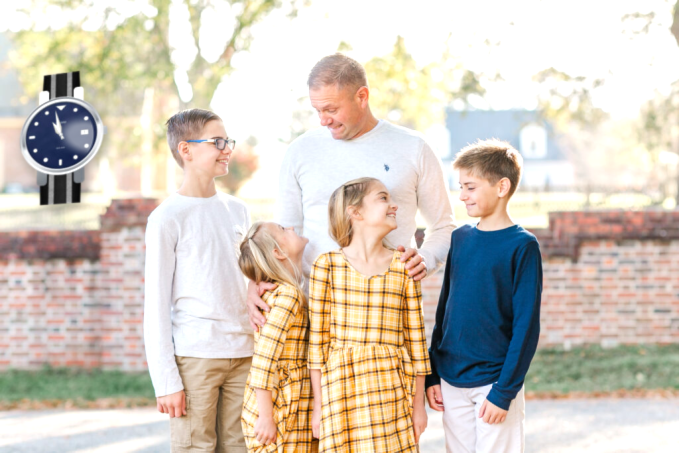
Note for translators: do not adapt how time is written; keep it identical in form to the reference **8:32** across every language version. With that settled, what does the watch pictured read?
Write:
**10:58**
